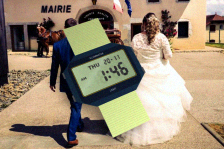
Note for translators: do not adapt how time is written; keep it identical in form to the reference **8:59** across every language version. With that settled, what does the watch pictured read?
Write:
**1:46**
